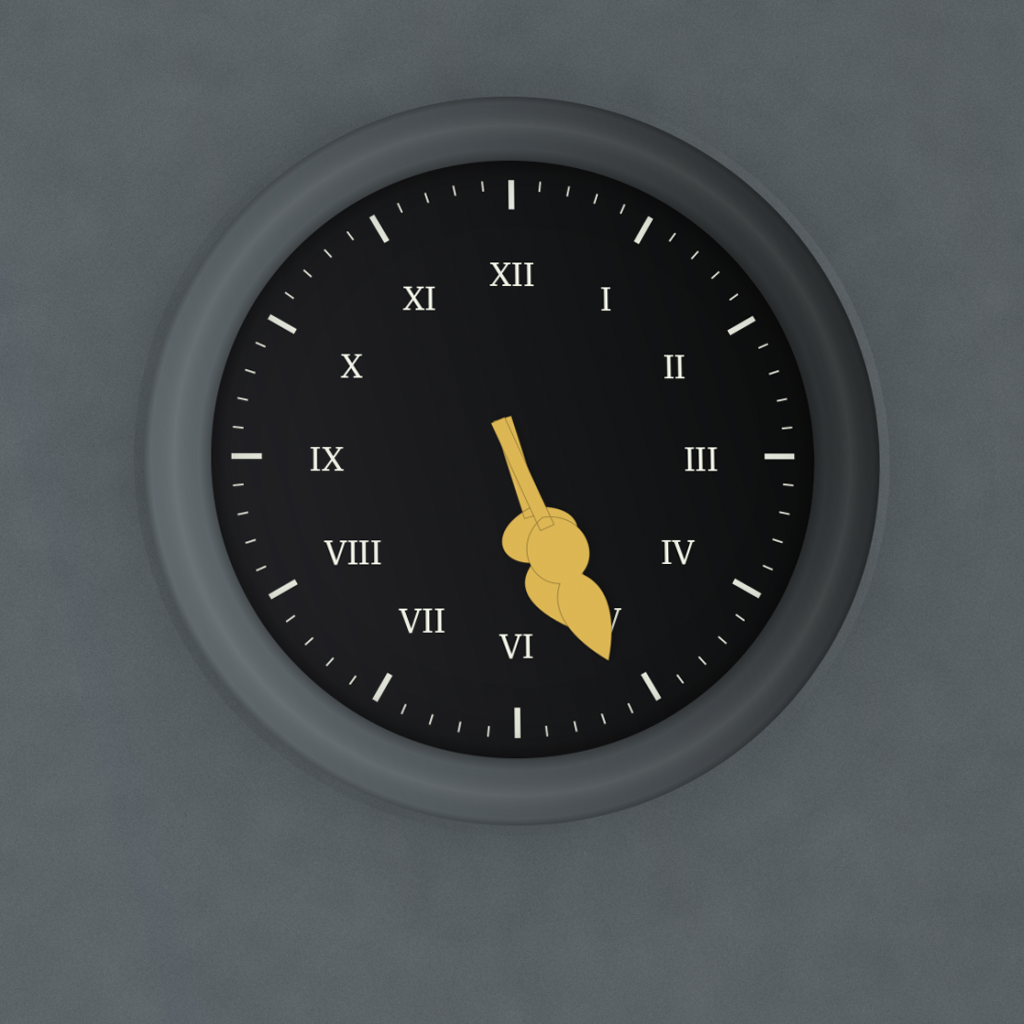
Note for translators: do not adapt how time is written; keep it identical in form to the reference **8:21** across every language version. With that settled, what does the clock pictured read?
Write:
**5:26**
